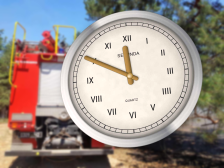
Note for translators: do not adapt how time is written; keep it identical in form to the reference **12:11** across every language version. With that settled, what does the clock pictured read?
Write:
**11:50**
